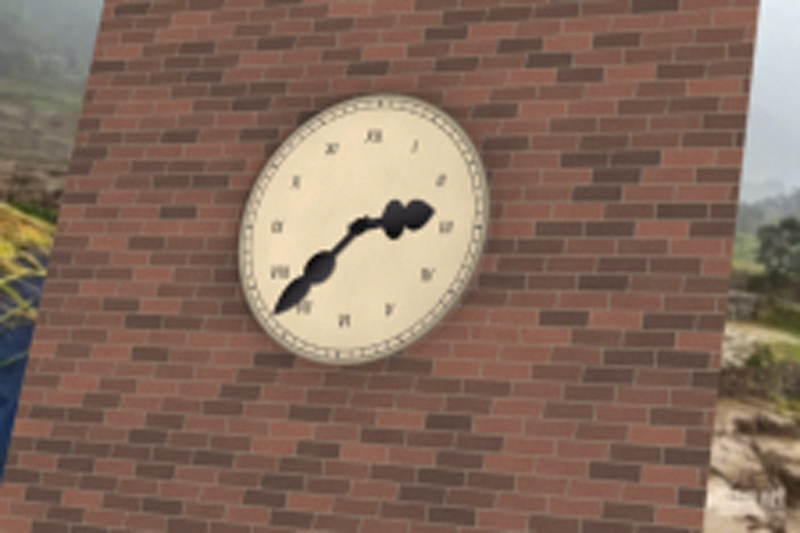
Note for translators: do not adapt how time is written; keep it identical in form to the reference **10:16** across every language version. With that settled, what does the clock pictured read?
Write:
**2:37**
